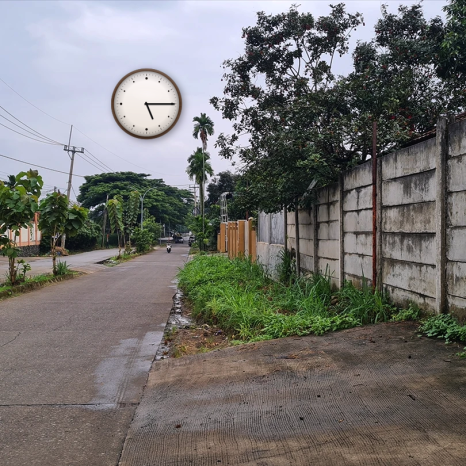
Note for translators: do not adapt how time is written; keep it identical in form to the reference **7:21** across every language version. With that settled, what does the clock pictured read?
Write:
**5:15**
